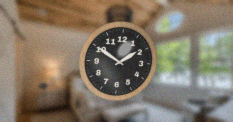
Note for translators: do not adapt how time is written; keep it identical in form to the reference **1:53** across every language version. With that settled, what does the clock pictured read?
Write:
**1:50**
